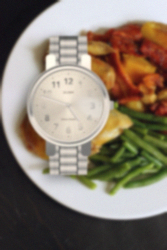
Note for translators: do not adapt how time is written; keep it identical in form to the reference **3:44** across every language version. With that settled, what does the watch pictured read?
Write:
**4:48**
